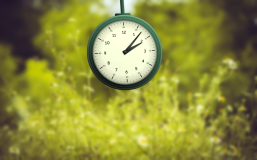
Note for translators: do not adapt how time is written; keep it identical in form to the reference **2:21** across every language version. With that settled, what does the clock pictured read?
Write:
**2:07**
